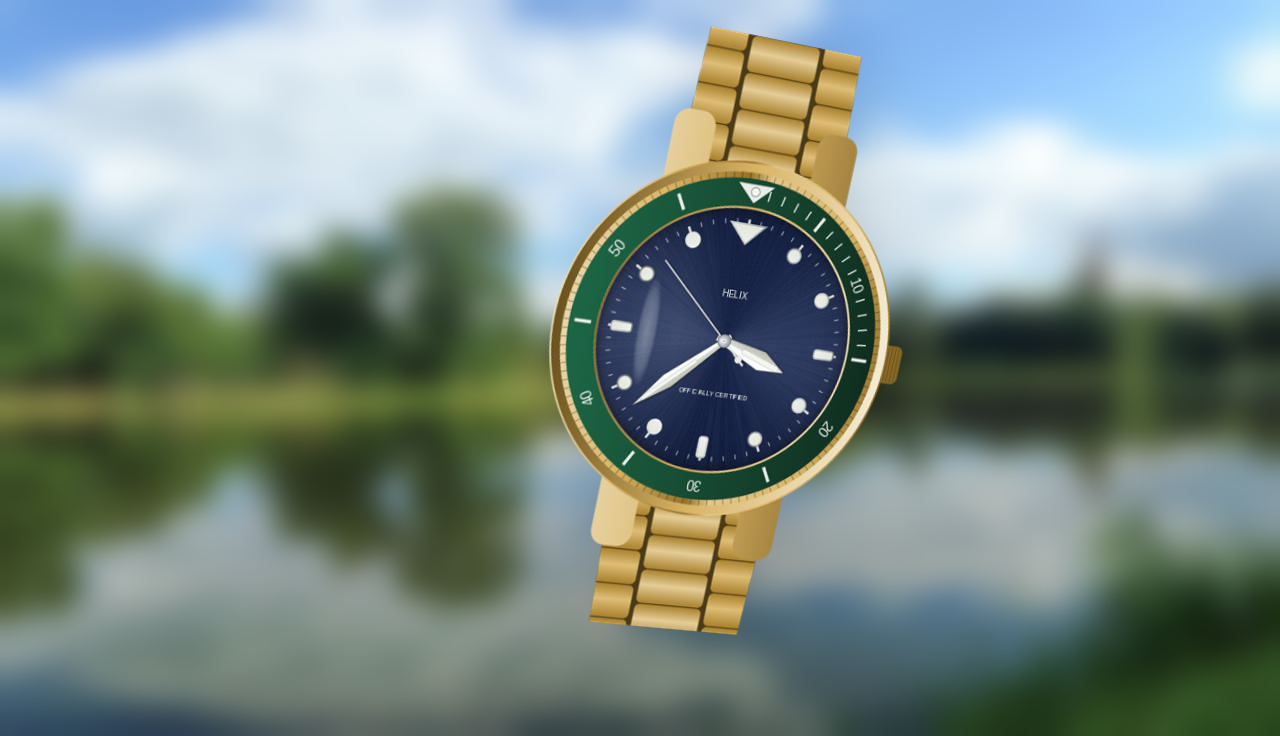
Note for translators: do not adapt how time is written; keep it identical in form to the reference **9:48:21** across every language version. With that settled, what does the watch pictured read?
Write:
**3:37:52**
